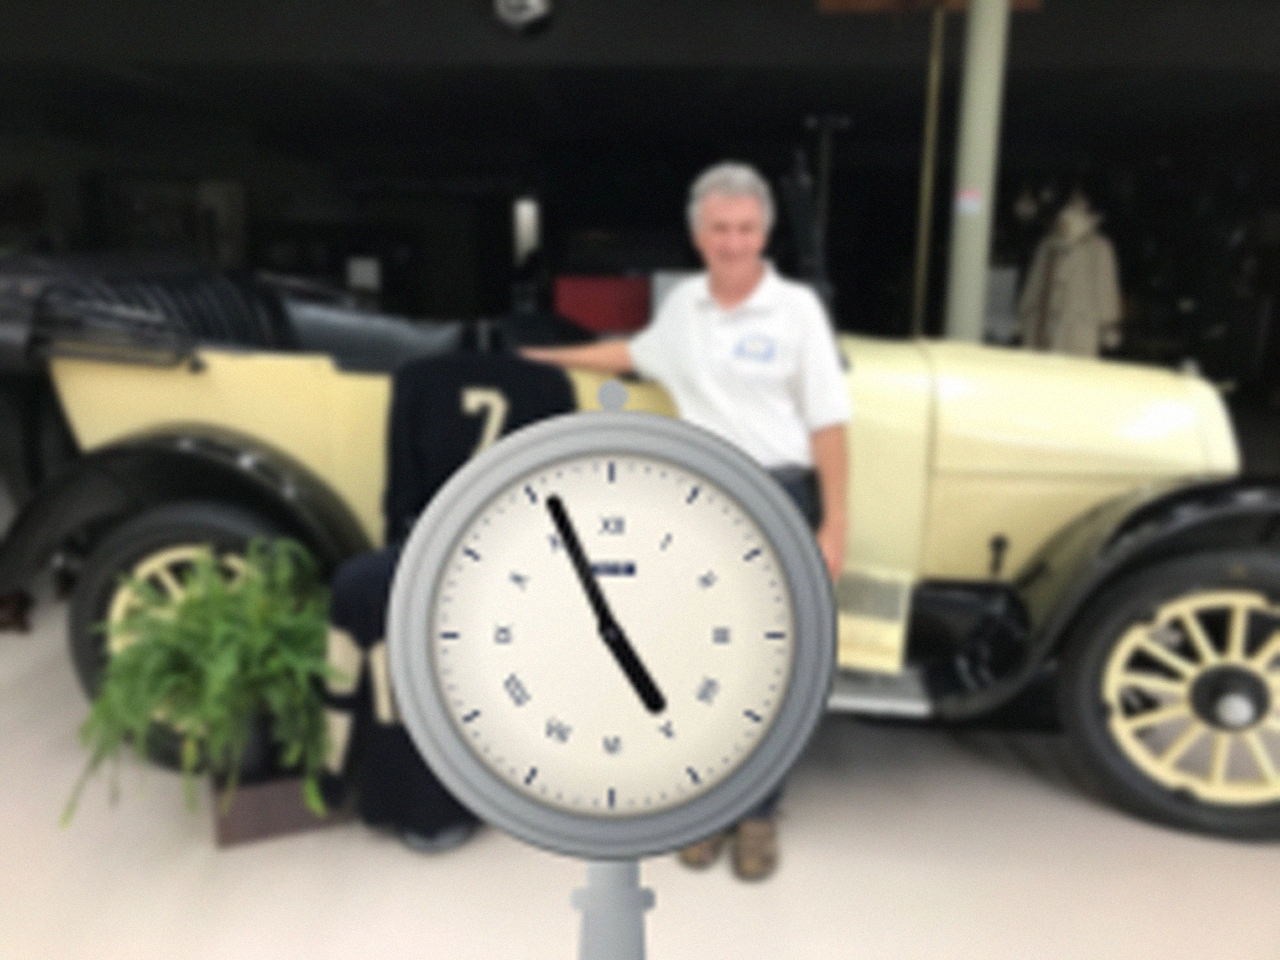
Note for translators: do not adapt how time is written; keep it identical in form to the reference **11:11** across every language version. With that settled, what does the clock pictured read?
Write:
**4:56**
